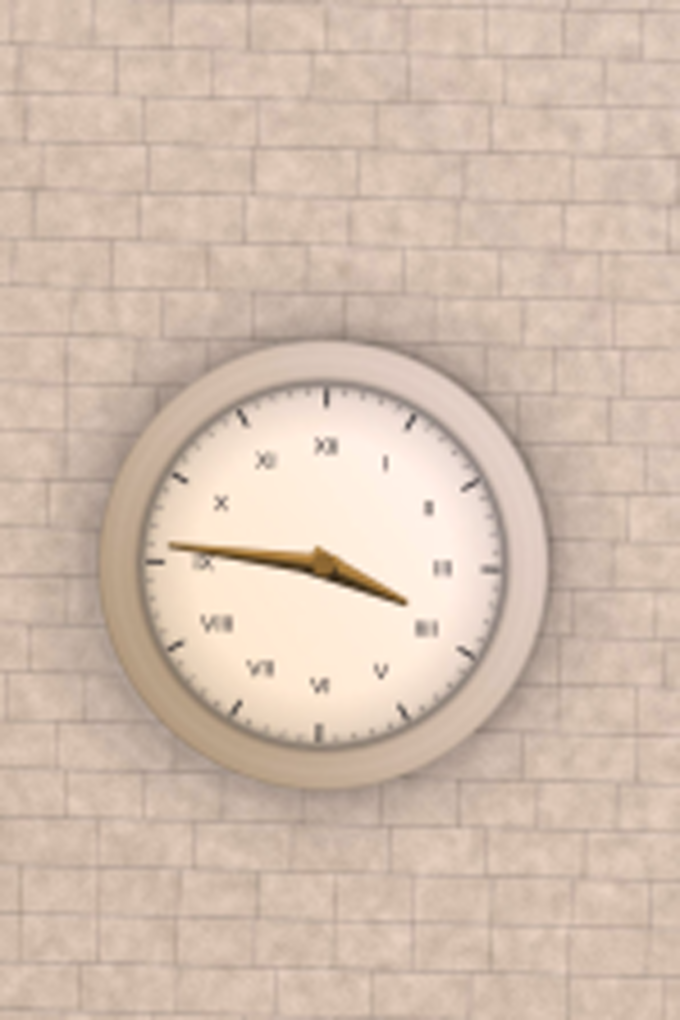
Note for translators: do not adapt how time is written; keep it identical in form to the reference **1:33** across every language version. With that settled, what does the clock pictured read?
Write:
**3:46**
